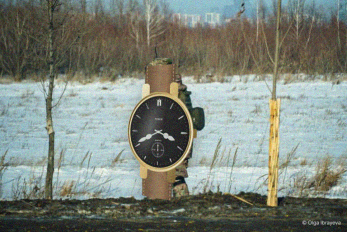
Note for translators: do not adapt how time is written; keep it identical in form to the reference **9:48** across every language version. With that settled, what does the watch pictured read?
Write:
**3:41**
